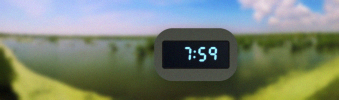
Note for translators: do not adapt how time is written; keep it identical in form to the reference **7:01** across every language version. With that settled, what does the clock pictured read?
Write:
**7:59**
